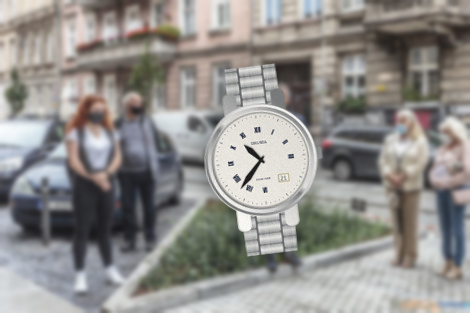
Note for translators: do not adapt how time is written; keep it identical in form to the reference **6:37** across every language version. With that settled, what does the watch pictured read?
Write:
**10:37**
